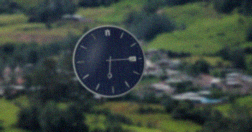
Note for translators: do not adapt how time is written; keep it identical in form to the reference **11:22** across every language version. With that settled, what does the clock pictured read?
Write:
**6:15**
